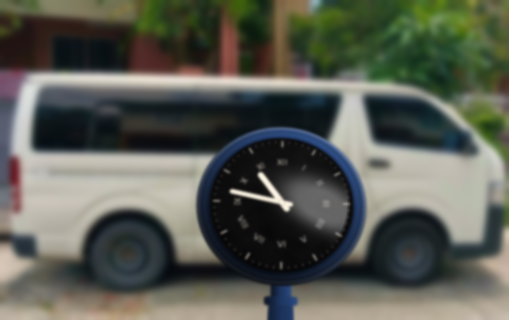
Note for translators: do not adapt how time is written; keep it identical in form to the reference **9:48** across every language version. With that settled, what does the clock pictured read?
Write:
**10:47**
